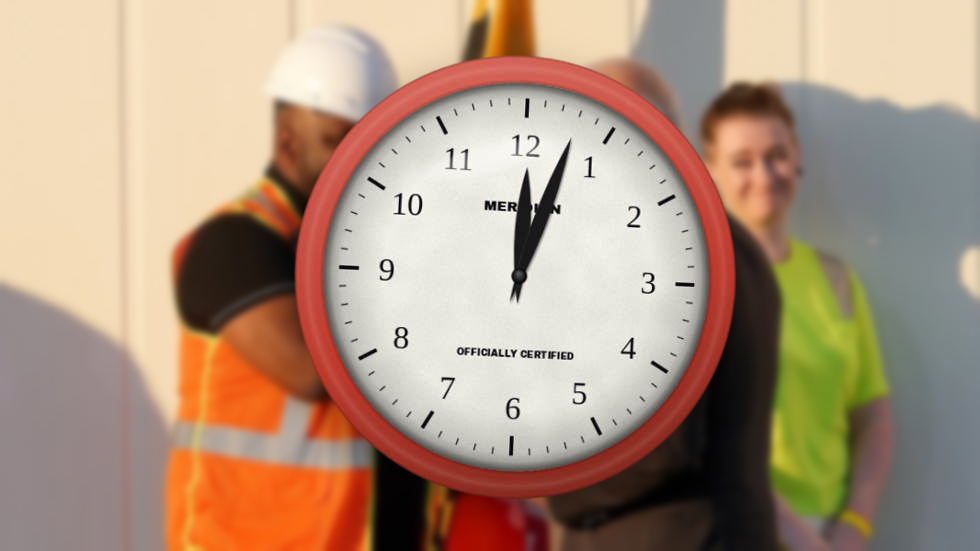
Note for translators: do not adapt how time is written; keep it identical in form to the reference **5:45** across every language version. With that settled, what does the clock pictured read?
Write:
**12:03**
